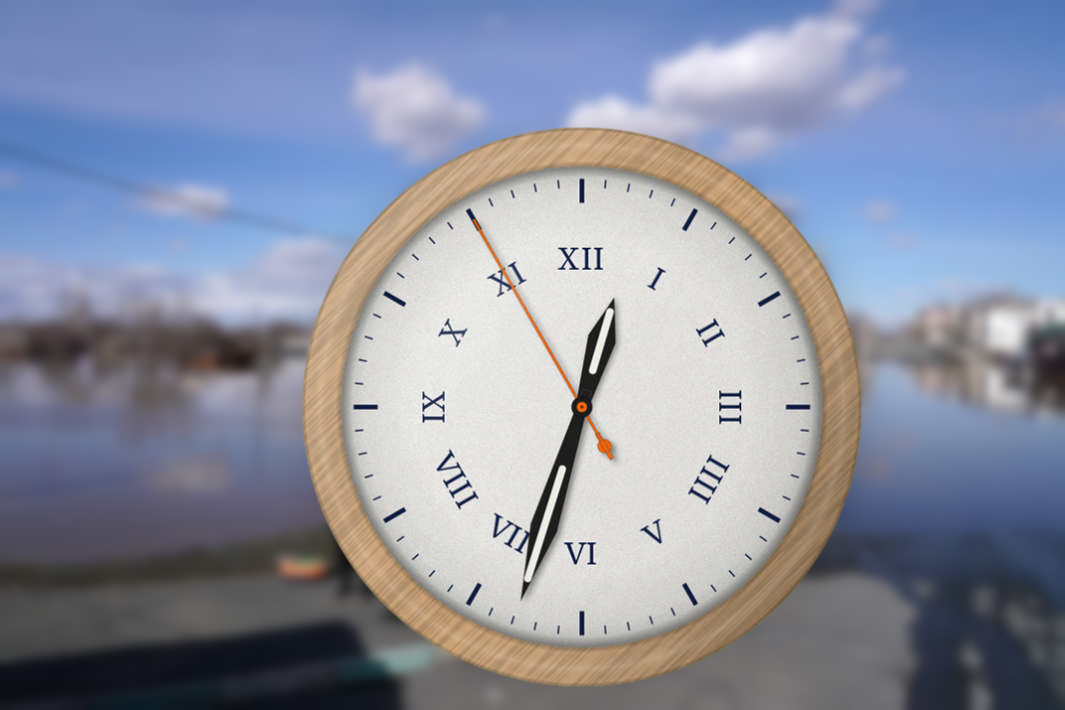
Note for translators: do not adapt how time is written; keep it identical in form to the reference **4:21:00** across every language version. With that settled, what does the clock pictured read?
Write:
**12:32:55**
